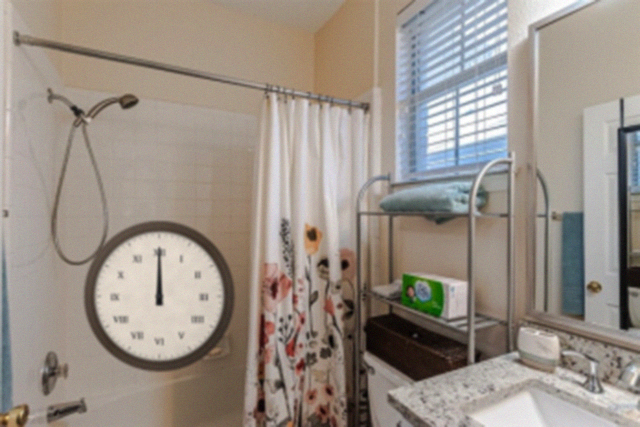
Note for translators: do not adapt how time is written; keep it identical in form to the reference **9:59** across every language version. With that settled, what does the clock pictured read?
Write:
**12:00**
